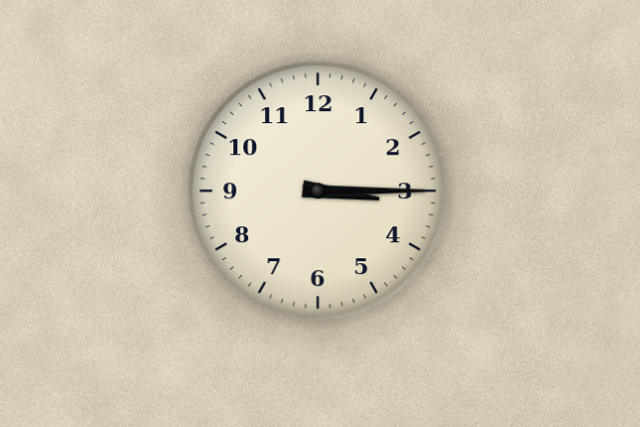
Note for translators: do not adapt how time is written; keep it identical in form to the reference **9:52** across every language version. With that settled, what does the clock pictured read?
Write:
**3:15**
